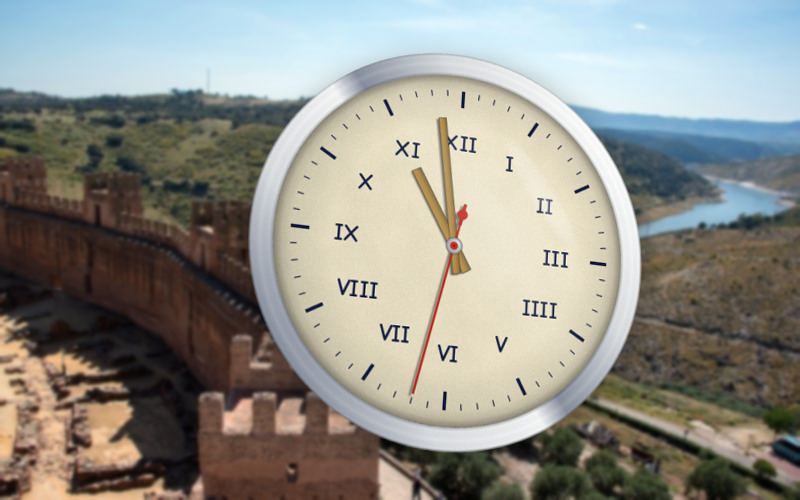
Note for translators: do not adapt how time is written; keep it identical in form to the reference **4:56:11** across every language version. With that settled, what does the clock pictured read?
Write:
**10:58:32**
